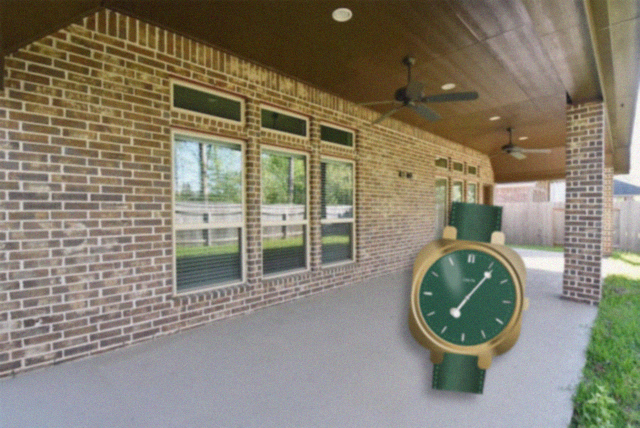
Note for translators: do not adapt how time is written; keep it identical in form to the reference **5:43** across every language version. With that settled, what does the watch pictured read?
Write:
**7:06**
